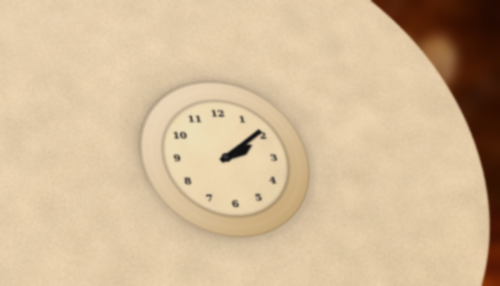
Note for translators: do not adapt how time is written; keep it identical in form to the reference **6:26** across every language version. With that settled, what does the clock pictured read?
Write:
**2:09**
